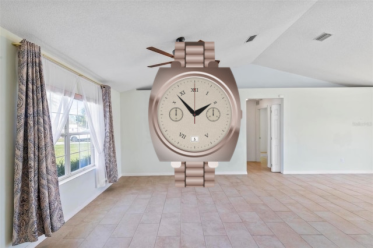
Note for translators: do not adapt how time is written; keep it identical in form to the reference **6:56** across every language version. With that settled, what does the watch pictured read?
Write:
**1:53**
